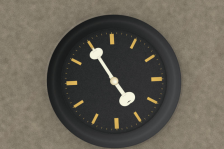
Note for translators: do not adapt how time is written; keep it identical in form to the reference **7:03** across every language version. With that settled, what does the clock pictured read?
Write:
**4:55**
